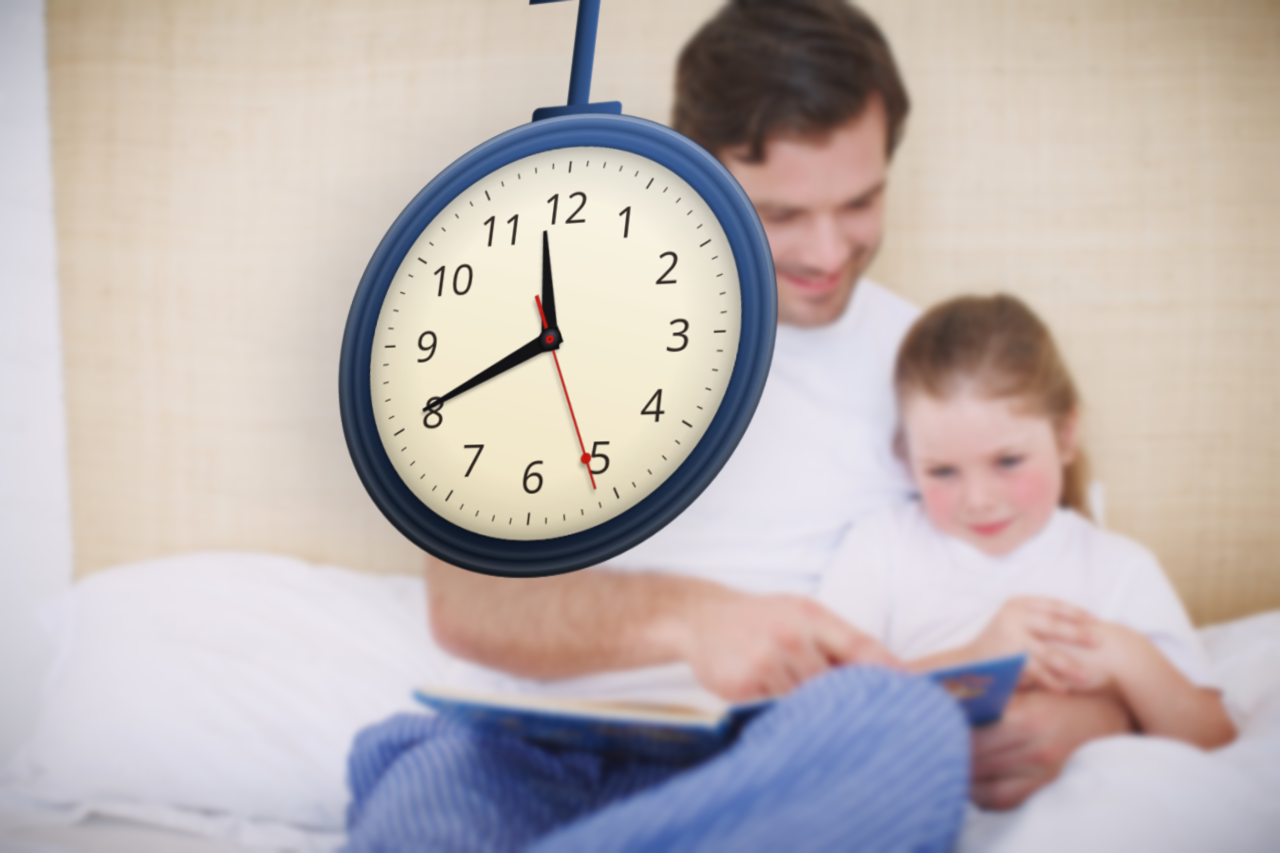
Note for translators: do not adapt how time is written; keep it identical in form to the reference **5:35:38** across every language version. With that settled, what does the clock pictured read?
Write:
**11:40:26**
